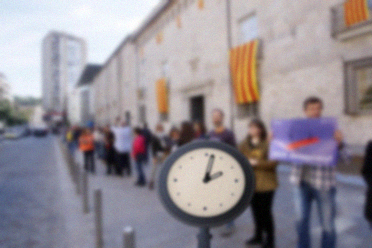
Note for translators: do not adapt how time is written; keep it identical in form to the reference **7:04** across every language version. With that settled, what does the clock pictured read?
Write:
**2:02**
